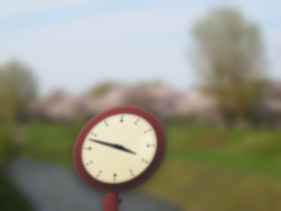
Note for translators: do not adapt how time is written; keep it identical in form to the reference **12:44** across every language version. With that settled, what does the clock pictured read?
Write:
**3:48**
